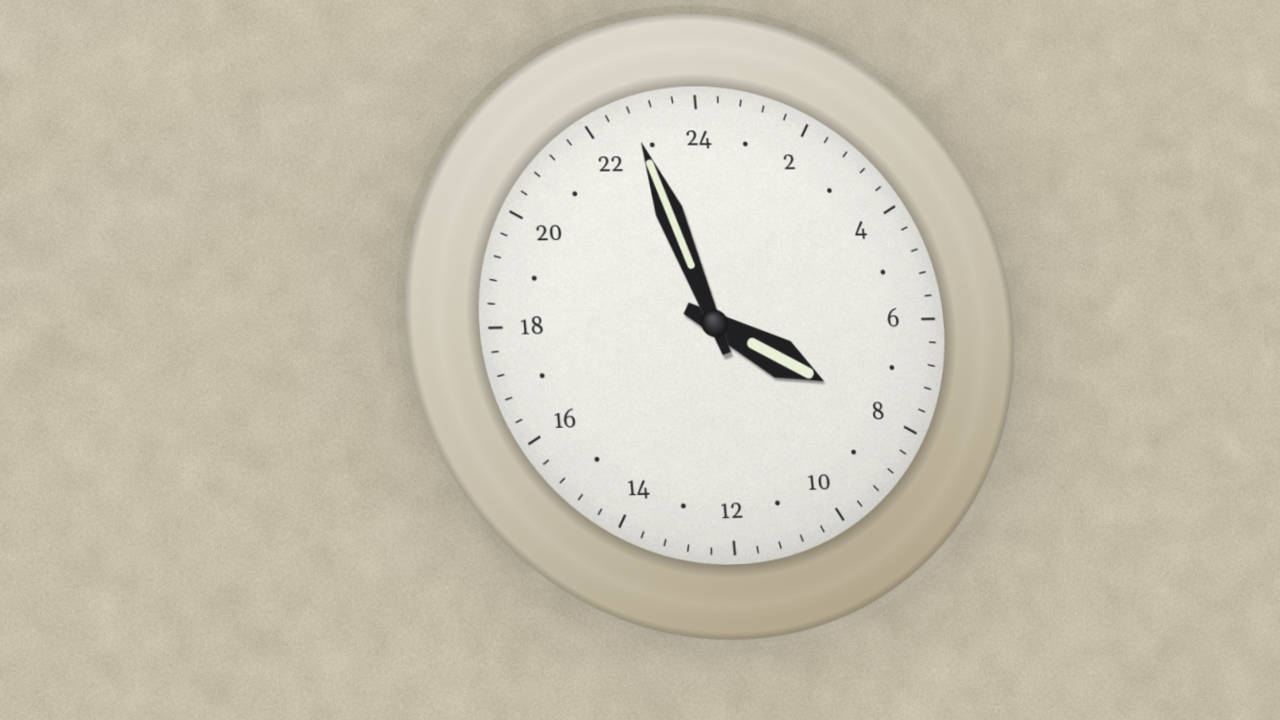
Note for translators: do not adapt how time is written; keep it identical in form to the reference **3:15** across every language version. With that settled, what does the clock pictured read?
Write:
**7:57**
